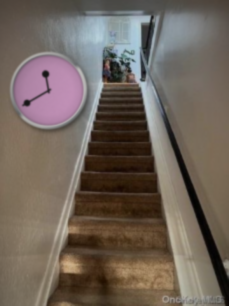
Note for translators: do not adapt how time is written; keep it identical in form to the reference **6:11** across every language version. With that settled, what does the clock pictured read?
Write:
**11:40**
